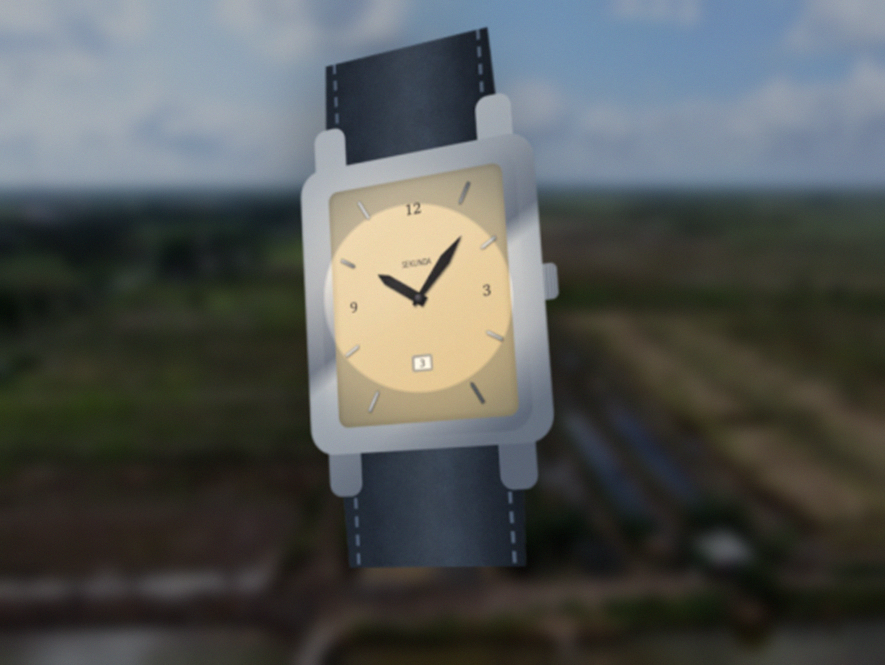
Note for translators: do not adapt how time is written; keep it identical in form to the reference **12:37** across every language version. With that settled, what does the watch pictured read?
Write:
**10:07**
